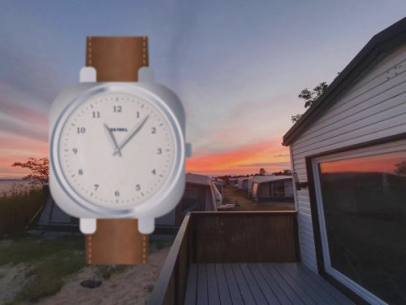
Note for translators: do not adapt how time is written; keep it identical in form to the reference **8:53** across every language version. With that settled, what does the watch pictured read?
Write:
**11:07**
